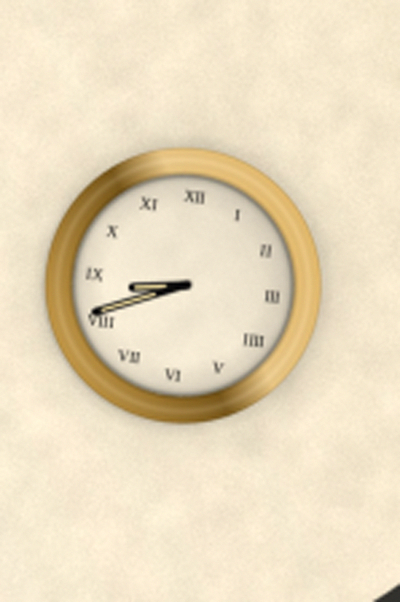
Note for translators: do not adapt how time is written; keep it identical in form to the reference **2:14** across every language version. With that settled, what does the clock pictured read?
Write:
**8:41**
